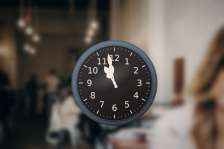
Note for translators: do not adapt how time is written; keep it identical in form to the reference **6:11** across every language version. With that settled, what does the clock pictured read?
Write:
**10:58**
